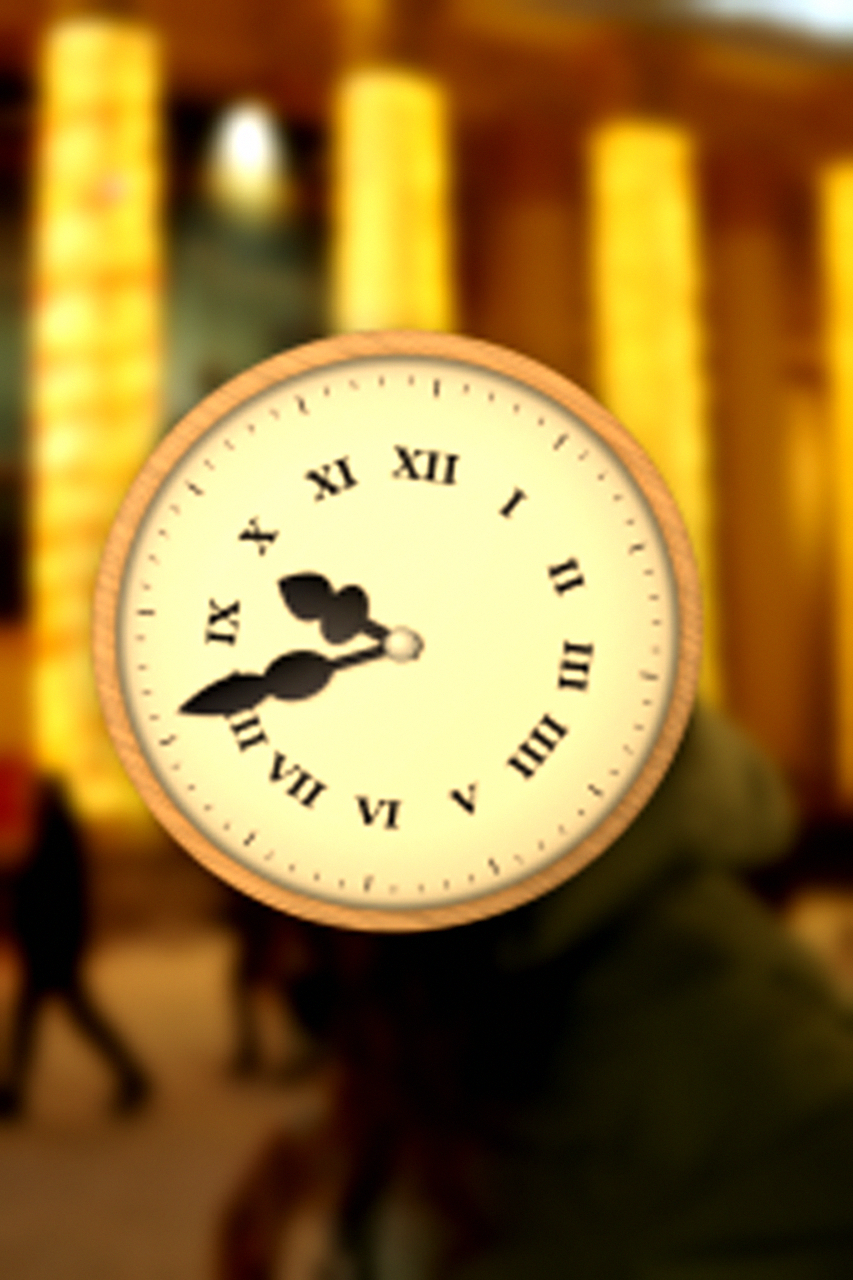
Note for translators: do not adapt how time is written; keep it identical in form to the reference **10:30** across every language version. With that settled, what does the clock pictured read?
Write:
**9:41**
